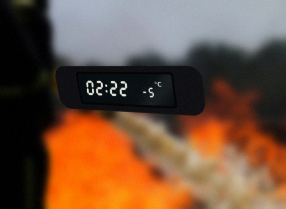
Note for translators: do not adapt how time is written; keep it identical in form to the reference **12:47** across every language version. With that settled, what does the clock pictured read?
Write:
**2:22**
